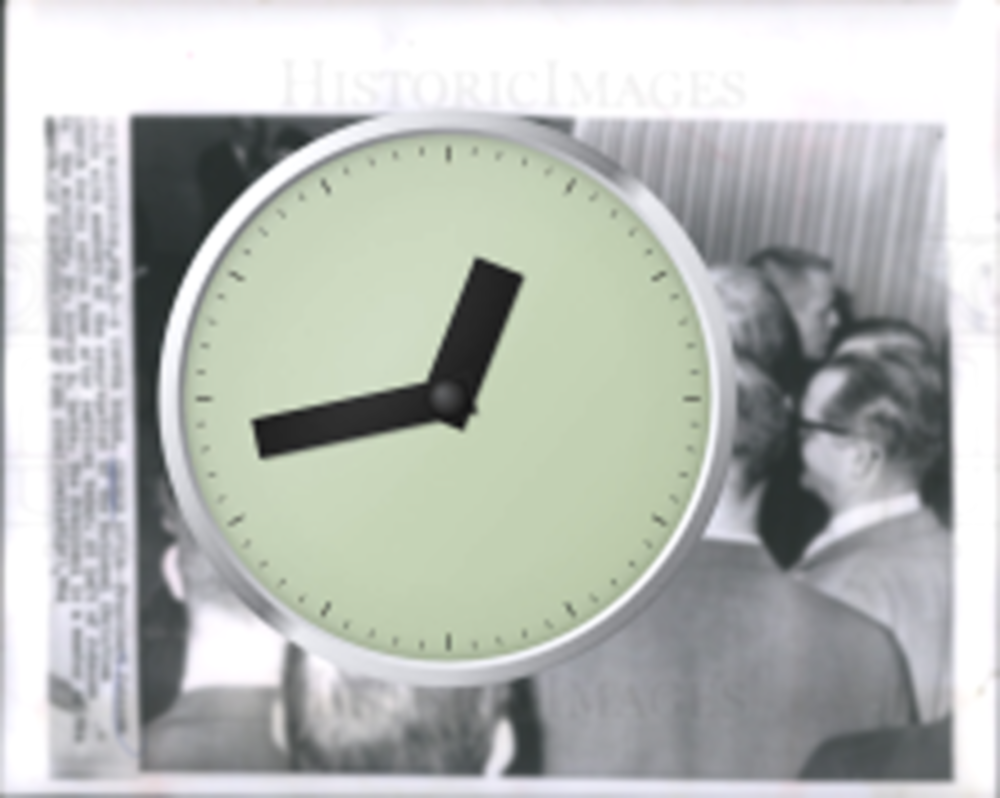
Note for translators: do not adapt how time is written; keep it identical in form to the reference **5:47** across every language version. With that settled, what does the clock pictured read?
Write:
**12:43**
